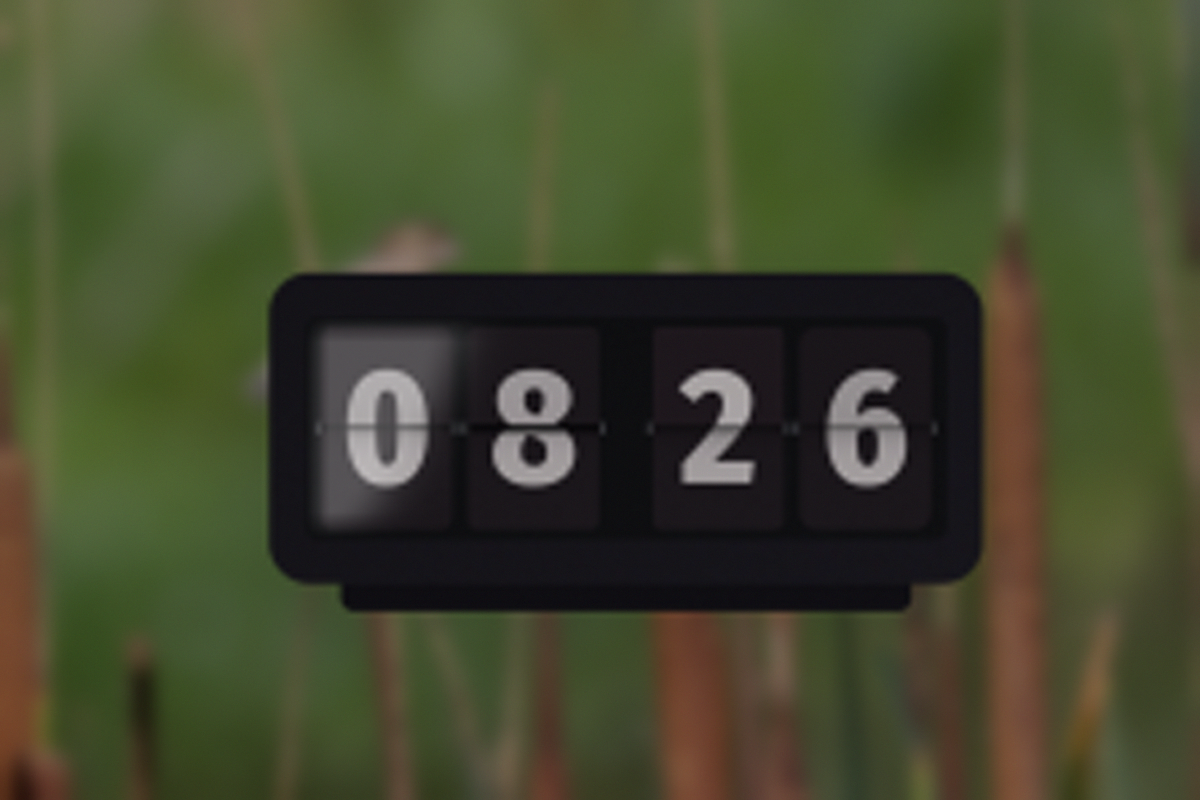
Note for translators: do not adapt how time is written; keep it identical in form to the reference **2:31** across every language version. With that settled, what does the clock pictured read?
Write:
**8:26**
